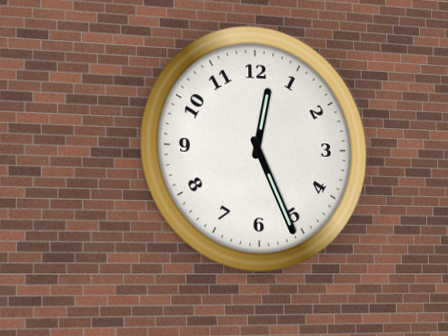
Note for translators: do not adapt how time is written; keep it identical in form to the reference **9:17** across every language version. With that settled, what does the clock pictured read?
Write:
**12:26**
